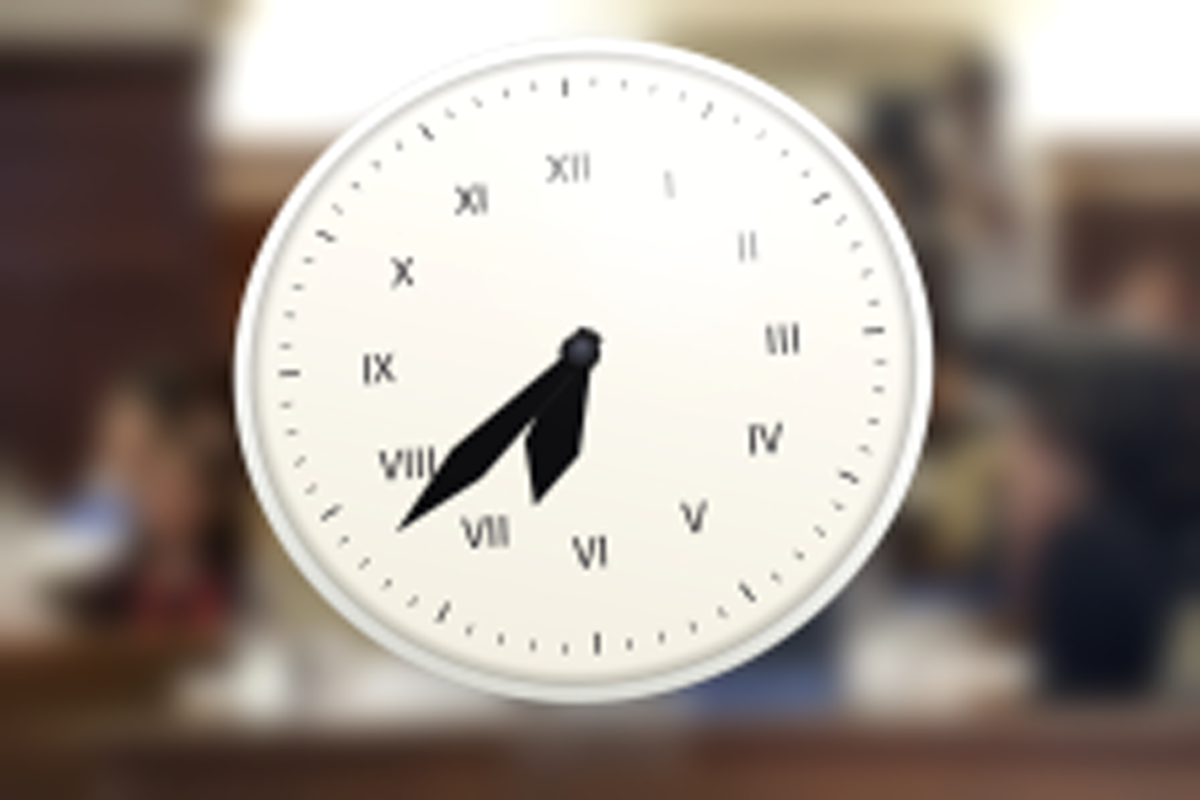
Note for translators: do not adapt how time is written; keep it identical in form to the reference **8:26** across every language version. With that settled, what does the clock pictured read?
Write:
**6:38**
